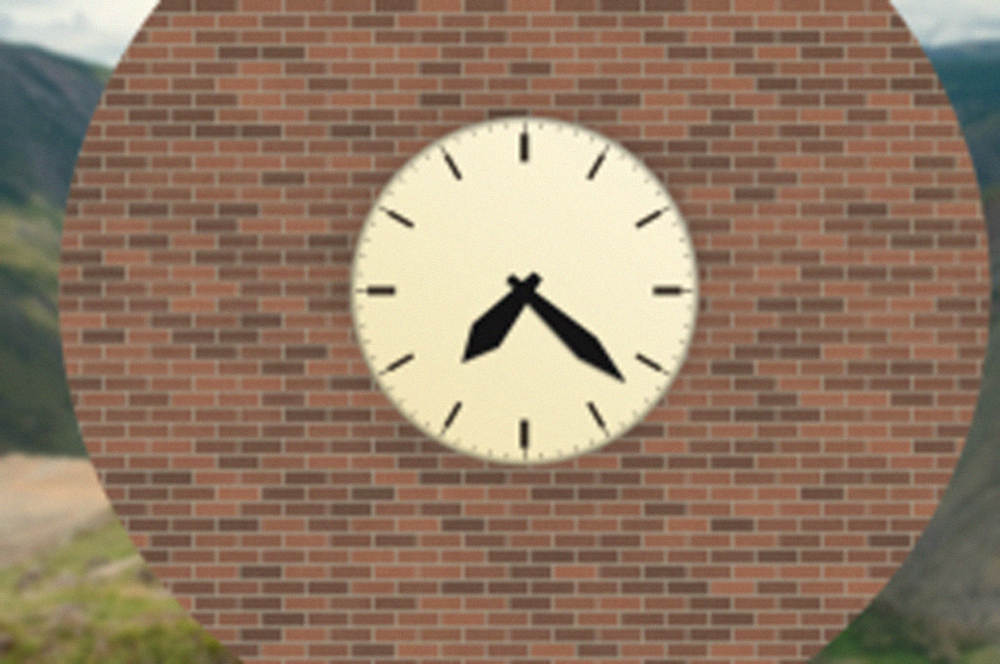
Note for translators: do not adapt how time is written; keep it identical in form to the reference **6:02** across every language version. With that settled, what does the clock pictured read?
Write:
**7:22**
